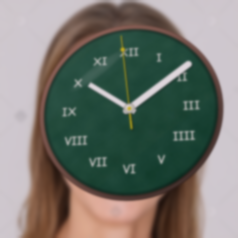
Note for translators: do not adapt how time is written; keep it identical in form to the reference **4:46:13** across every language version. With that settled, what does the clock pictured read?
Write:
**10:08:59**
